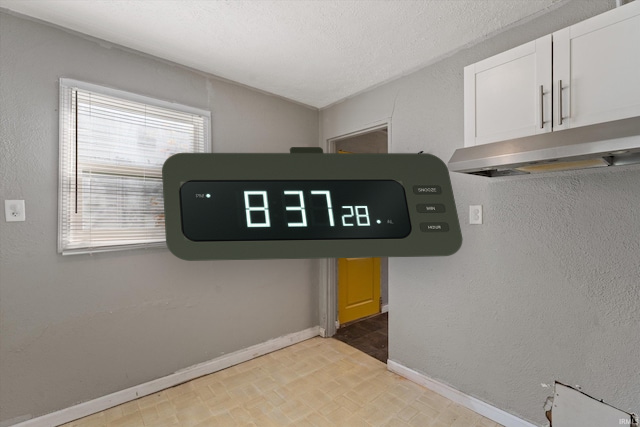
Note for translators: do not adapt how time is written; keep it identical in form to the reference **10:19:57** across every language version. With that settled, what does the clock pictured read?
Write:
**8:37:28**
